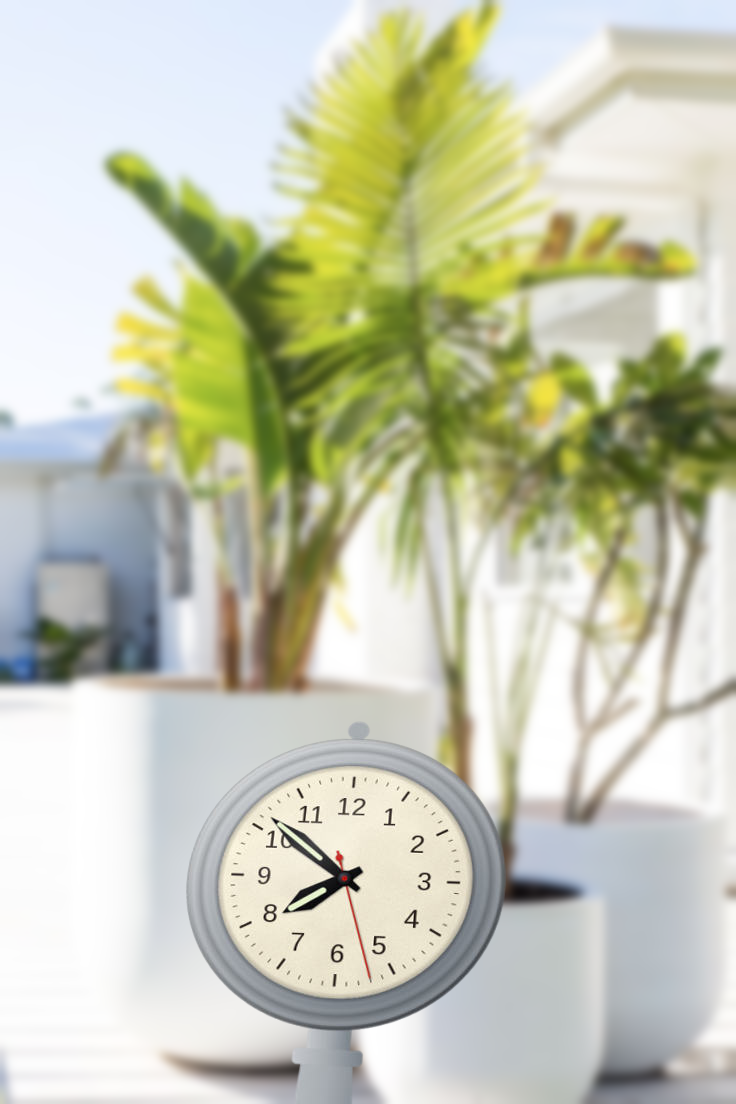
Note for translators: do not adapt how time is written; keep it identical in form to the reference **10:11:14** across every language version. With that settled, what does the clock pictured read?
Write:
**7:51:27**
